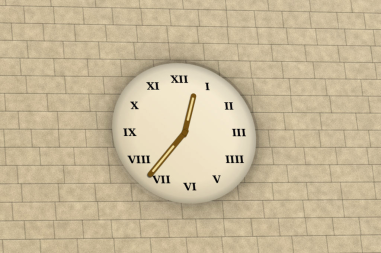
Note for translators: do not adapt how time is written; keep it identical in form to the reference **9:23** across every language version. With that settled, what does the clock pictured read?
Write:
**12:37**
